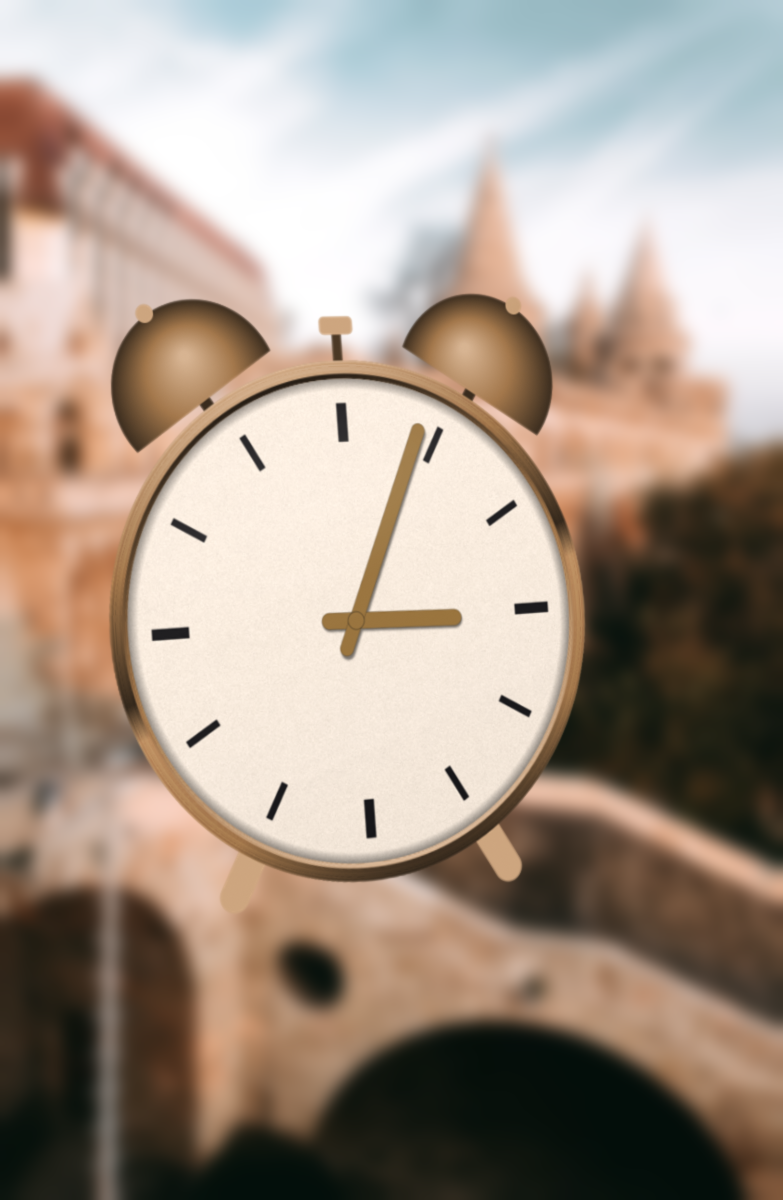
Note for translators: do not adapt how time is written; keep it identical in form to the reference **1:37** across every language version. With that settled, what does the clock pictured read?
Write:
**3:04**
